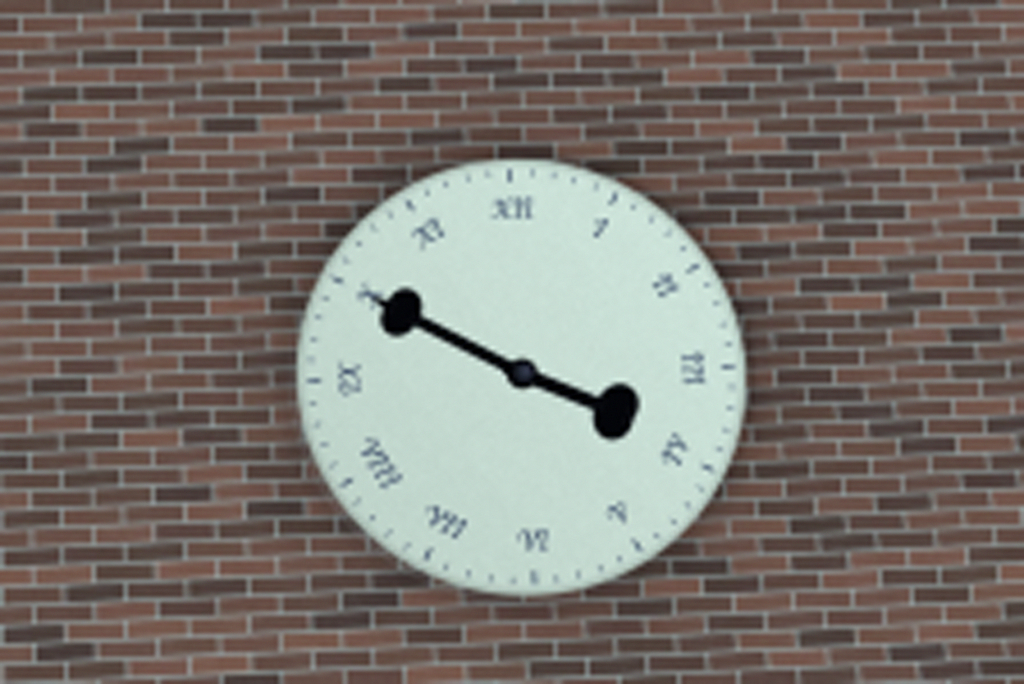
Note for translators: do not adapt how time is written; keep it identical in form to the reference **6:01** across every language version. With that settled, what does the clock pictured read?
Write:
**3:50**
